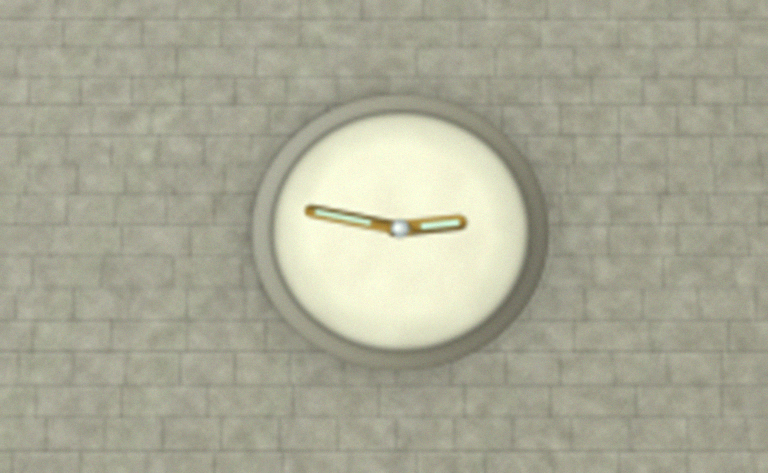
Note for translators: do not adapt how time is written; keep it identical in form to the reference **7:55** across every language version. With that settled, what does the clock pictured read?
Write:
**2:47**
